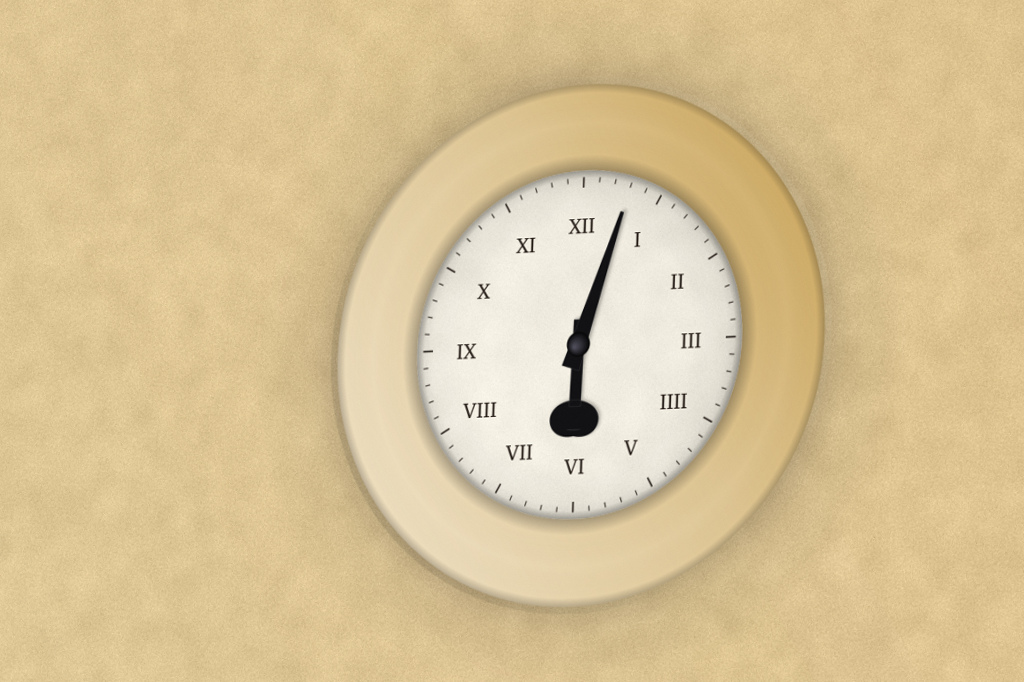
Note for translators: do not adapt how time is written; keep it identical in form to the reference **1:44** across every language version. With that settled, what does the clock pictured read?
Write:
**6:03**
